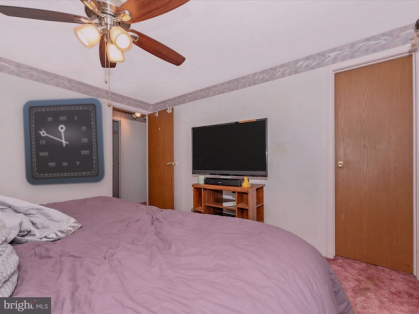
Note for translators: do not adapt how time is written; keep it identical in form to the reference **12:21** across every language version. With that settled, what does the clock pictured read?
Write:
**11:49**
